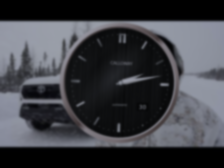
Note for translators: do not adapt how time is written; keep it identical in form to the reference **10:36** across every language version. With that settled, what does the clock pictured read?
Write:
**2:13**
